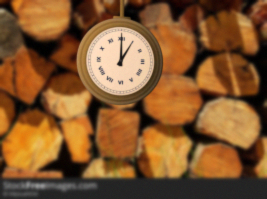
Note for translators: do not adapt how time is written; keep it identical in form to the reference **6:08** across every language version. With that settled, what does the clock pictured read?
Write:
**1:00**
